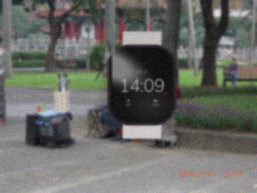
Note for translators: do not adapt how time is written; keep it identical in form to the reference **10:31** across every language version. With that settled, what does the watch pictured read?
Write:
**14:09**
